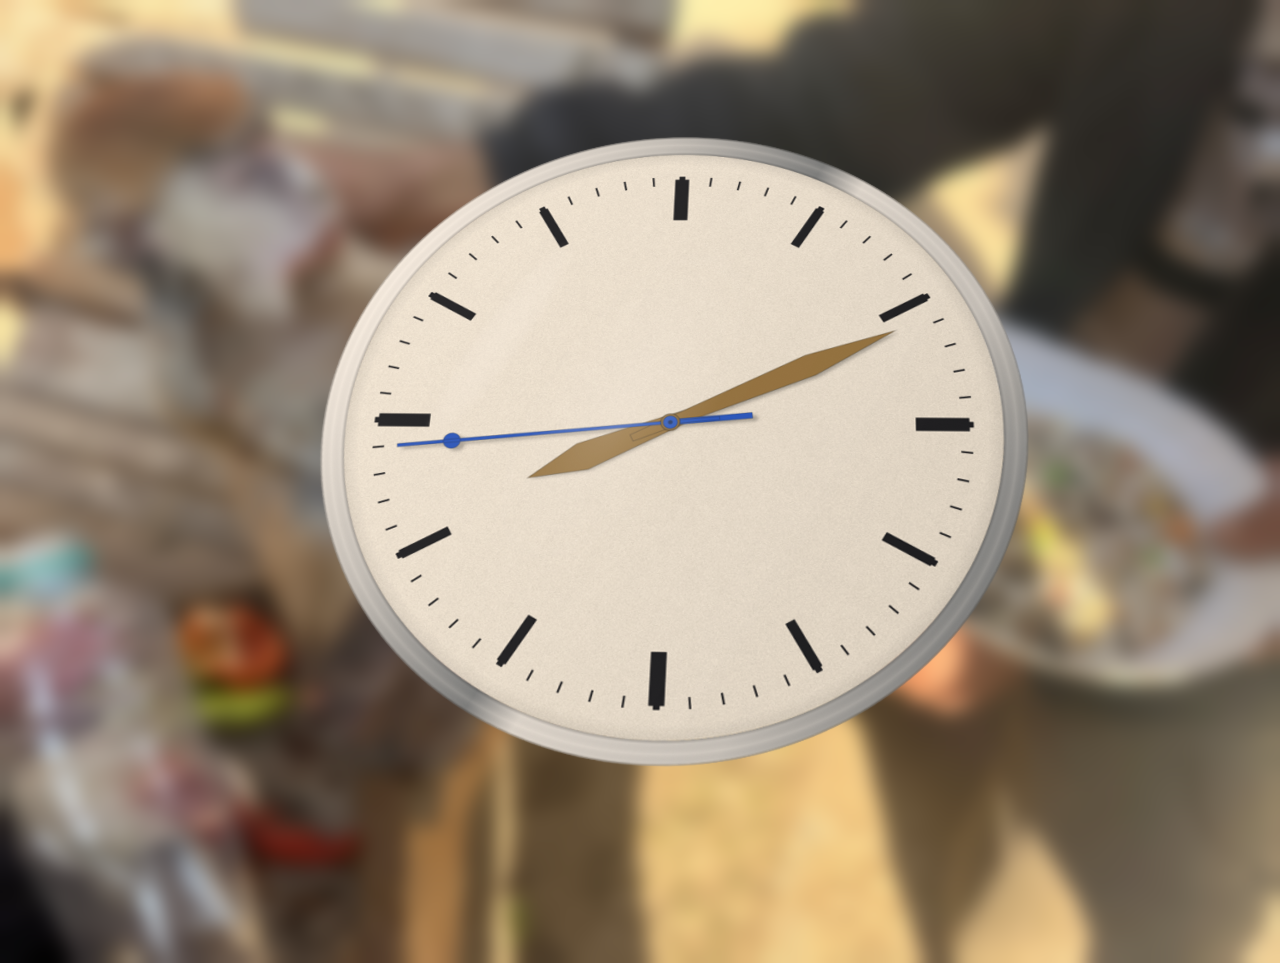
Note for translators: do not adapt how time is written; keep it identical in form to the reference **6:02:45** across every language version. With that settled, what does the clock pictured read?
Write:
**8:10:44**
